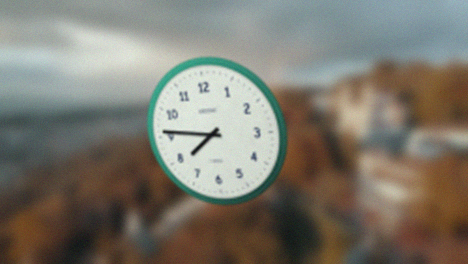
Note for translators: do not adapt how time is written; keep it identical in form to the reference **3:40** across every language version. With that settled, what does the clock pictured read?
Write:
**7:46**
